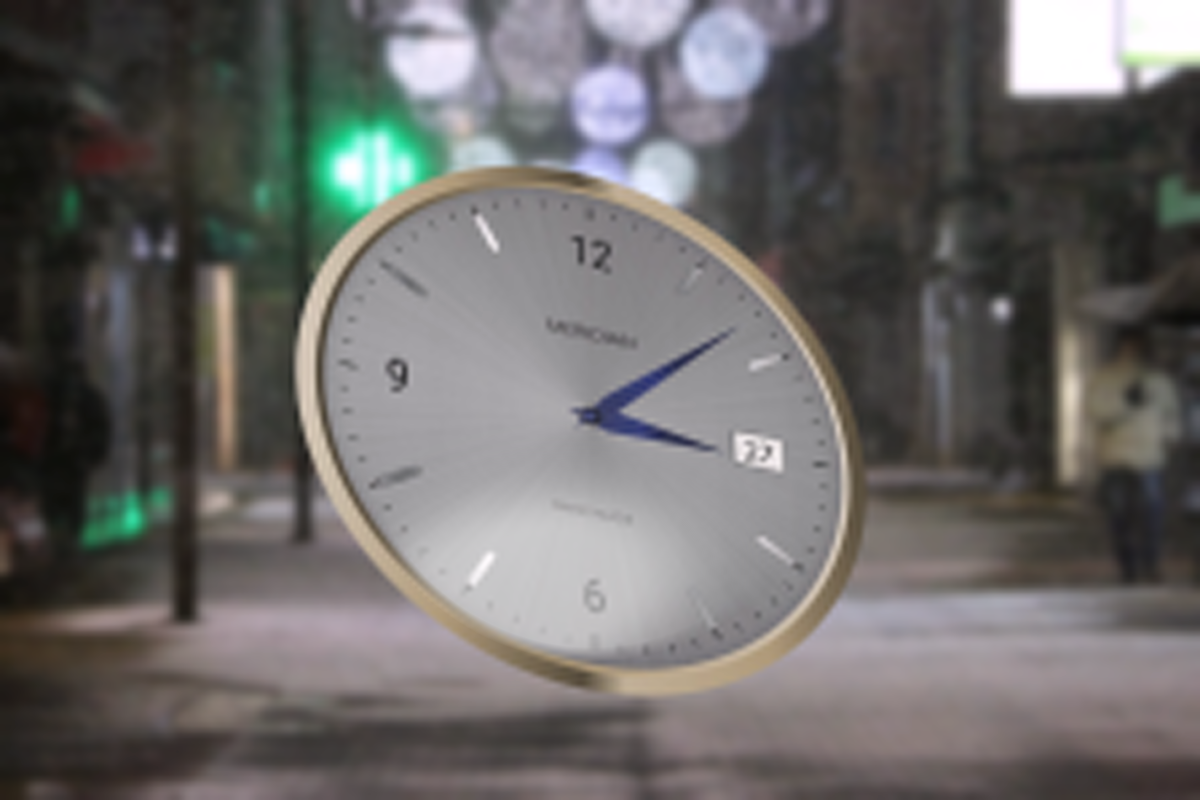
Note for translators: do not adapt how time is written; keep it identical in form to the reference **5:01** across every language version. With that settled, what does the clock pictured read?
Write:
**3:08**
